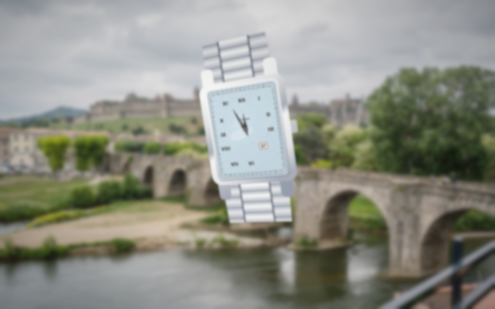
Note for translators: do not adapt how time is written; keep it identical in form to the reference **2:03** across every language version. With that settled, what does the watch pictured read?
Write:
**11:56**
